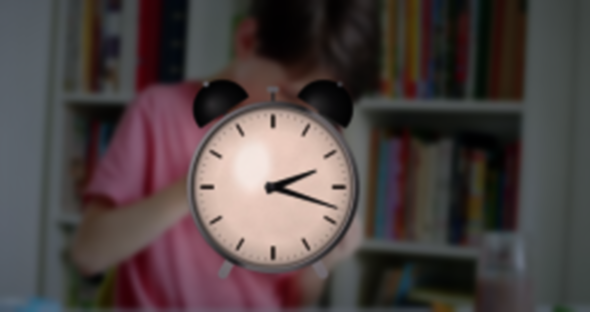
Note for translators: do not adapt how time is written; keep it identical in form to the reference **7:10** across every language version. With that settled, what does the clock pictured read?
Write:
**2:18**
